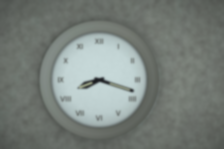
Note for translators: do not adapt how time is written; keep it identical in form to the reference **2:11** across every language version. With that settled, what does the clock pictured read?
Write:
**8:18**
